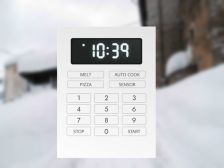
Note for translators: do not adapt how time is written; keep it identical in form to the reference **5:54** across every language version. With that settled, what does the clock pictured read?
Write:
**10:39**
